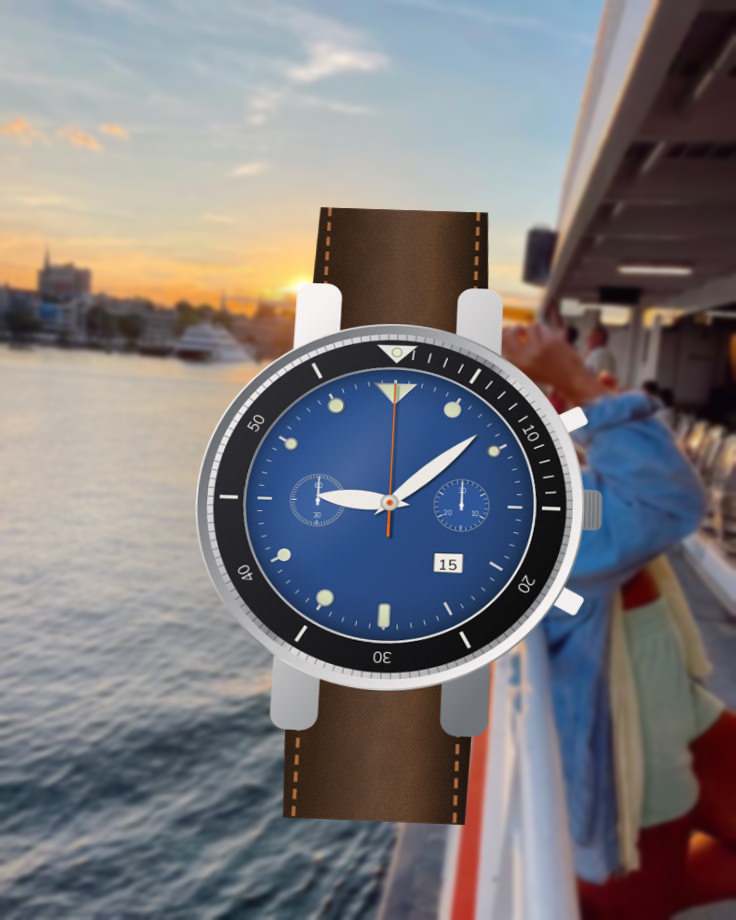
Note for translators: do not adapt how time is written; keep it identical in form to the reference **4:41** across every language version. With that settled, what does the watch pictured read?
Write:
**9:08**
